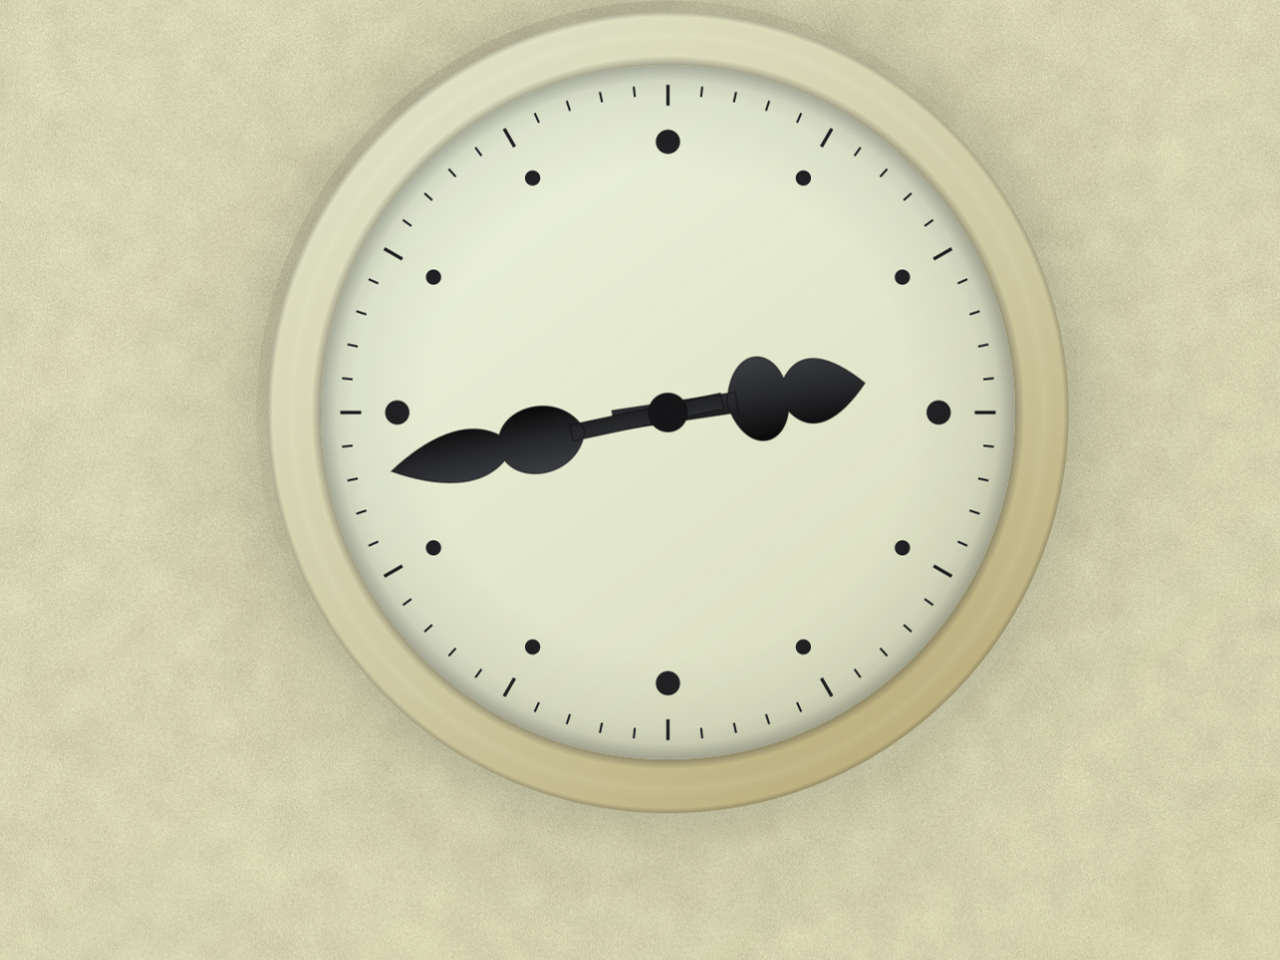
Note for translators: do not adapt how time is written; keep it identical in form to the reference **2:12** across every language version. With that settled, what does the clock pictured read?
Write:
**2:43**
